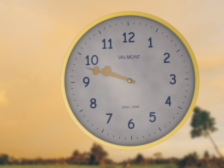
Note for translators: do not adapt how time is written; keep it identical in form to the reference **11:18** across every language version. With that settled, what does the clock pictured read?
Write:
**9:48**
